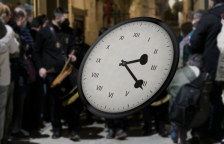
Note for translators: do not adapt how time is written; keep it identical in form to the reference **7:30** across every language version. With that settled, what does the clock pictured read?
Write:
**2:21**
